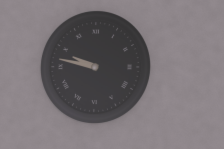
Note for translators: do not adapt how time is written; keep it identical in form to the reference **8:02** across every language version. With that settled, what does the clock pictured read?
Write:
**9:47**
